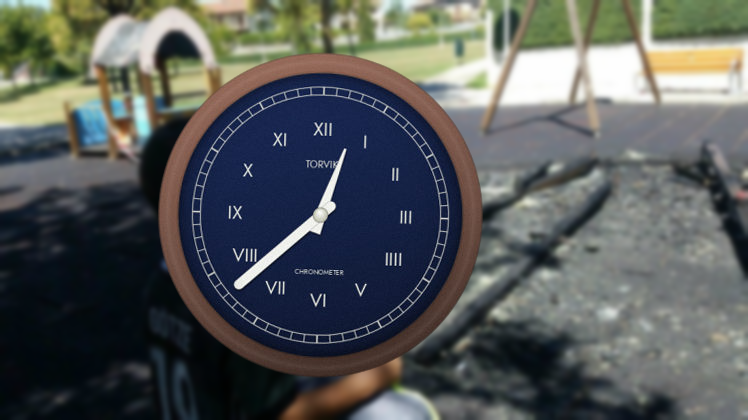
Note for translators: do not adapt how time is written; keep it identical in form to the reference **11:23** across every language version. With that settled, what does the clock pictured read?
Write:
**12:38**
